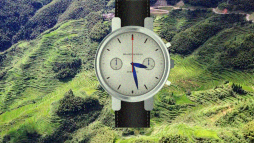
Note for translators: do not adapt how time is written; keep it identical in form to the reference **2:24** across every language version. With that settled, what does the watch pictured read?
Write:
**3:28**
